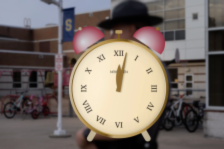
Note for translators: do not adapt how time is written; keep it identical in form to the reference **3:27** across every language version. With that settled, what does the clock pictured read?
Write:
**12:02**
